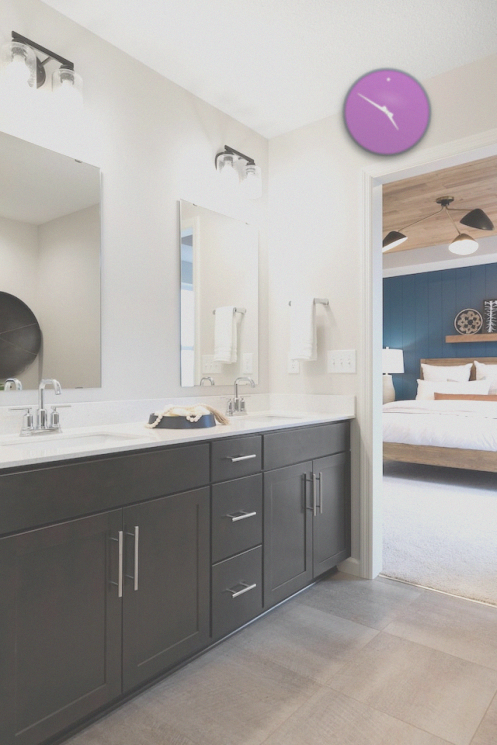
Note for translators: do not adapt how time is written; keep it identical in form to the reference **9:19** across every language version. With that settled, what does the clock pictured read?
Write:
**4:50**
